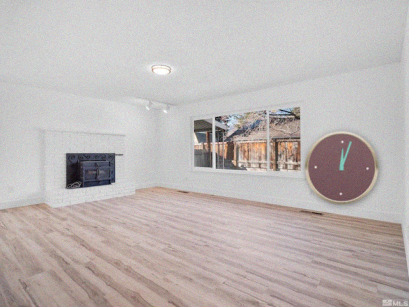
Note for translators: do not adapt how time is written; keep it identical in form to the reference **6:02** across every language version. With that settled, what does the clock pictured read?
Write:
**12:03**
